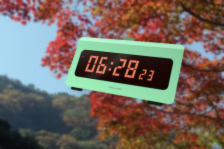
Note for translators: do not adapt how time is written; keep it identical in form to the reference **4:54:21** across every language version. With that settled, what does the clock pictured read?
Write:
**6:28:23**
